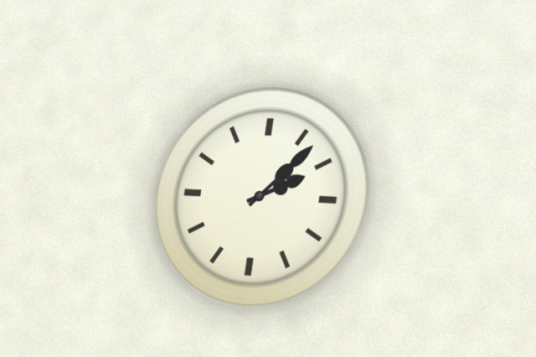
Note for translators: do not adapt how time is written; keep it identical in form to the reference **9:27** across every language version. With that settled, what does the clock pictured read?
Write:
**2:07**
